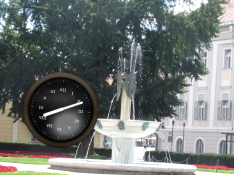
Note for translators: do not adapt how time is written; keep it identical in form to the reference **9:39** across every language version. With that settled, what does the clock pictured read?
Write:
**8:11**
